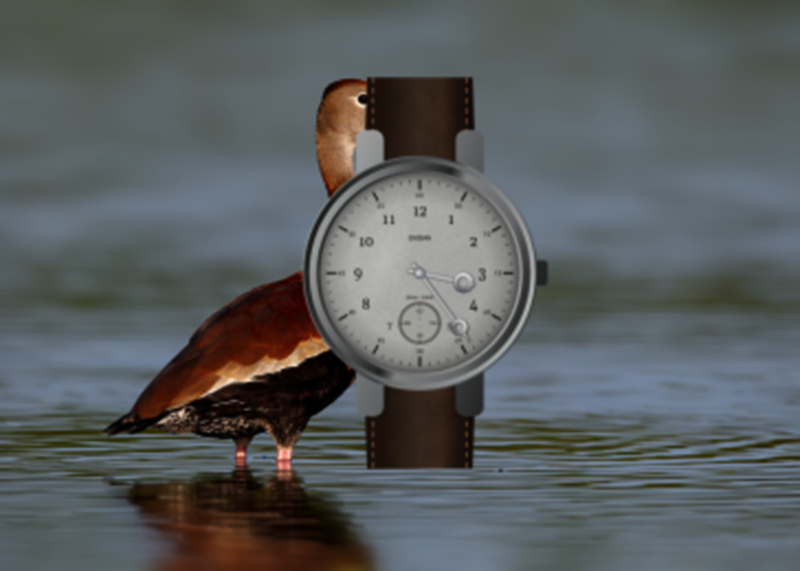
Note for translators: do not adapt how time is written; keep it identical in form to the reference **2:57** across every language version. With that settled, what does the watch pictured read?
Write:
**3:24**
